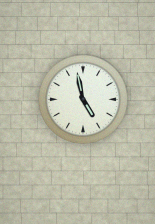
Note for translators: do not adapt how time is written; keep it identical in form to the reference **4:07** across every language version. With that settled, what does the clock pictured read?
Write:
**4:58**
